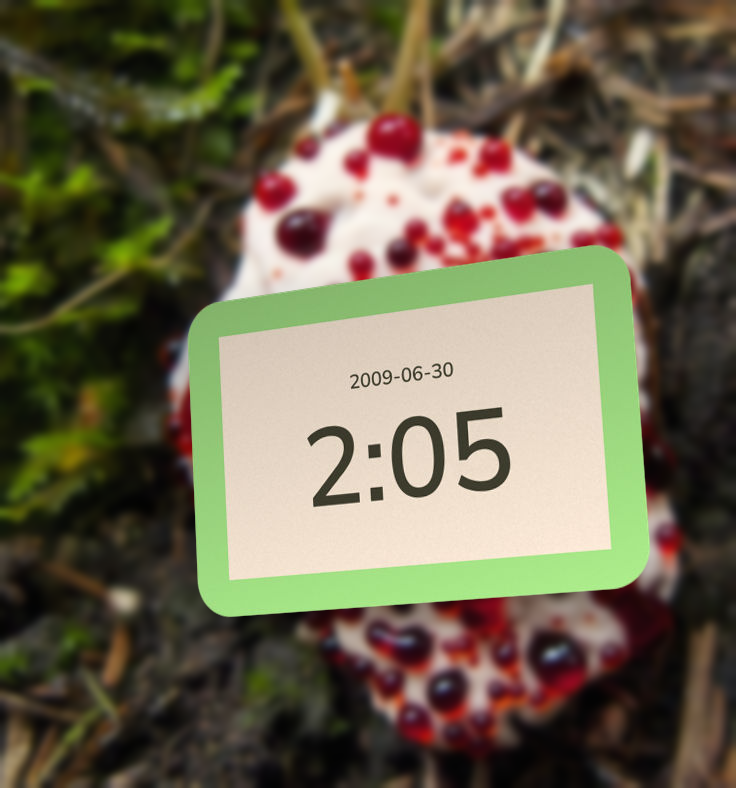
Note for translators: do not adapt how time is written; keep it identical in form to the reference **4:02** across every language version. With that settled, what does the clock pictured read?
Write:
**2:05**
